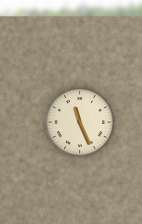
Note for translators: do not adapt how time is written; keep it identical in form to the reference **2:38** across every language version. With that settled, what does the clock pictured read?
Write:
**11:26**
